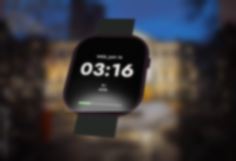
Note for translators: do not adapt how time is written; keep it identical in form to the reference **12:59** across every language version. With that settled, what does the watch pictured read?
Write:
**3:16**
